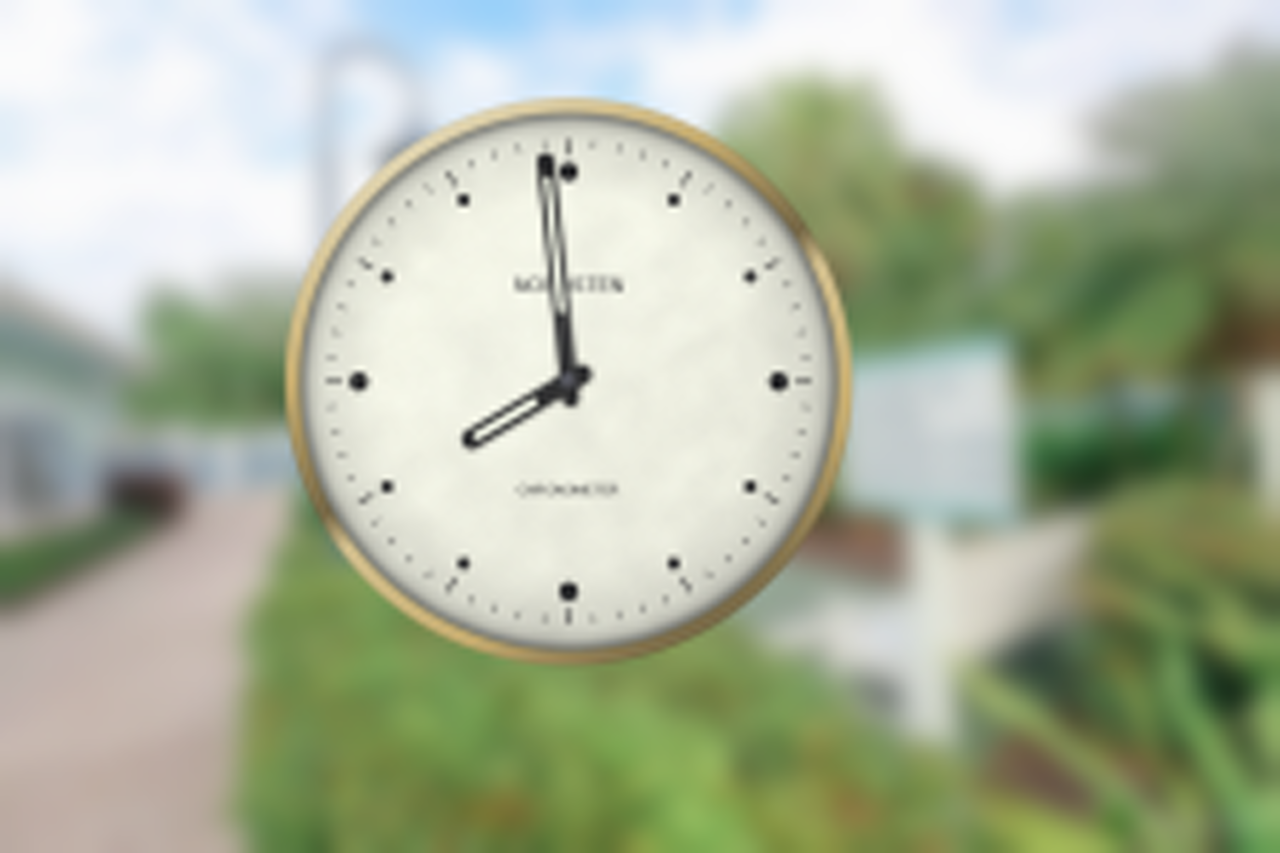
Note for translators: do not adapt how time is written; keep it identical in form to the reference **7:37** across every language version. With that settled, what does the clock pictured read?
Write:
**7:59**
